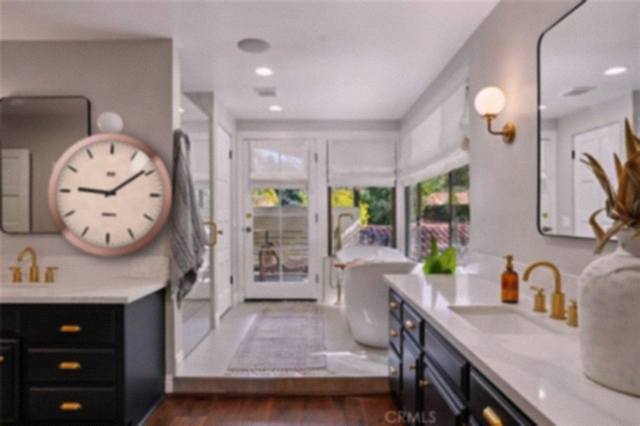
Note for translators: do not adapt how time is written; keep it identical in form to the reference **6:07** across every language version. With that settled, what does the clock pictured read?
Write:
**9:09**
